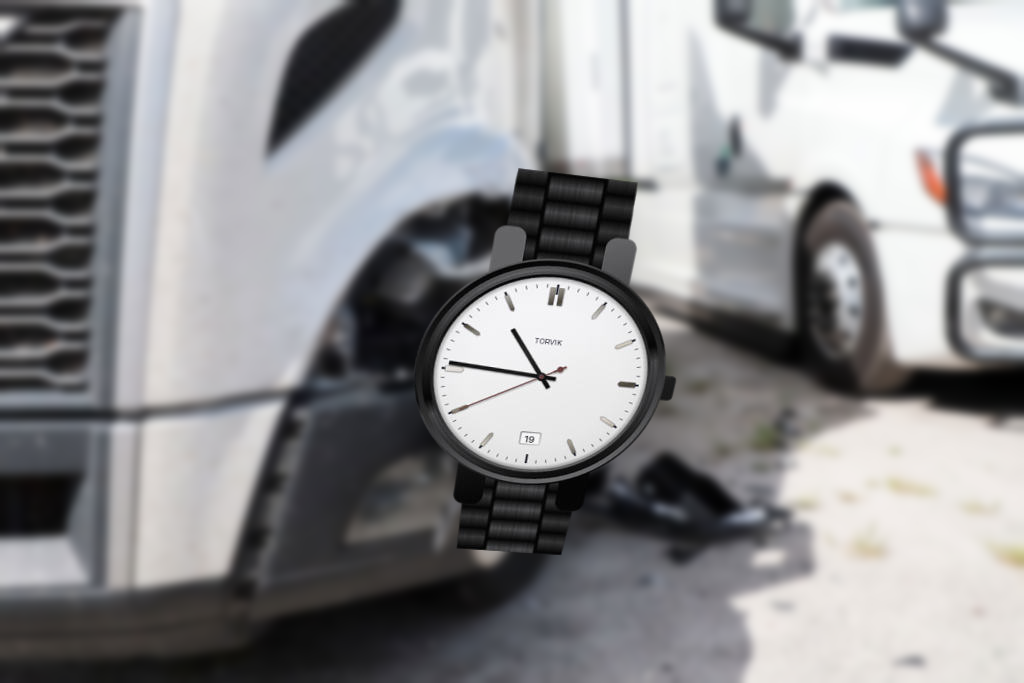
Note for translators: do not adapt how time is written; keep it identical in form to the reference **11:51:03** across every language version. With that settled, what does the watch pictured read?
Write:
**10:45:40**
